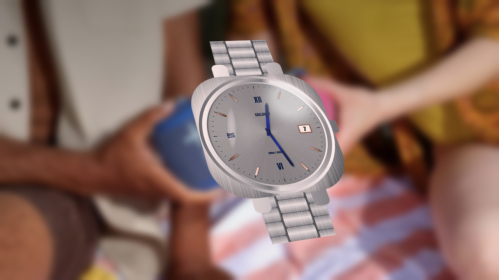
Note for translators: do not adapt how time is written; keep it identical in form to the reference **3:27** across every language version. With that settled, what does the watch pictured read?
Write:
**12:27**
